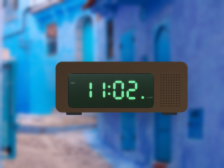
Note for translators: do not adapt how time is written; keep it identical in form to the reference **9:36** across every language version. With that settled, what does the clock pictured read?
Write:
**11:02**
